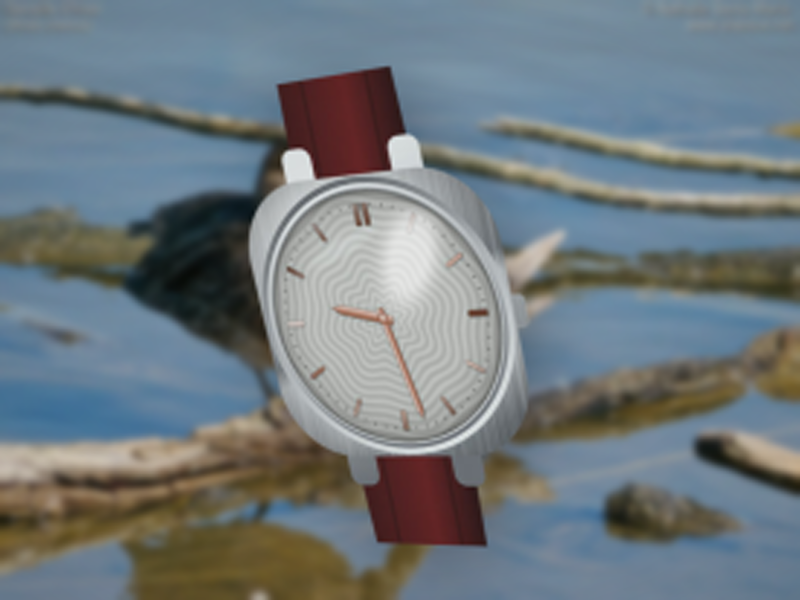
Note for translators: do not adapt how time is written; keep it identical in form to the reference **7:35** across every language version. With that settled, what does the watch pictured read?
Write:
**9:28**
